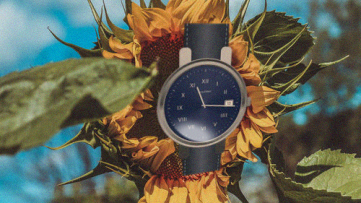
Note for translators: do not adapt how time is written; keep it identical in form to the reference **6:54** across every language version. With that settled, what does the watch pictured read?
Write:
**11:16**
